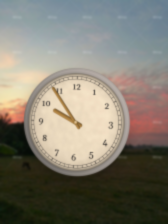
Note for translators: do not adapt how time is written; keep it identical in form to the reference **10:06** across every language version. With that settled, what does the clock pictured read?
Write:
**9:54**
